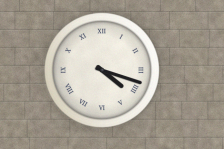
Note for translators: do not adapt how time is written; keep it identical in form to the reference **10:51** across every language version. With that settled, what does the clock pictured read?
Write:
**4:18**
